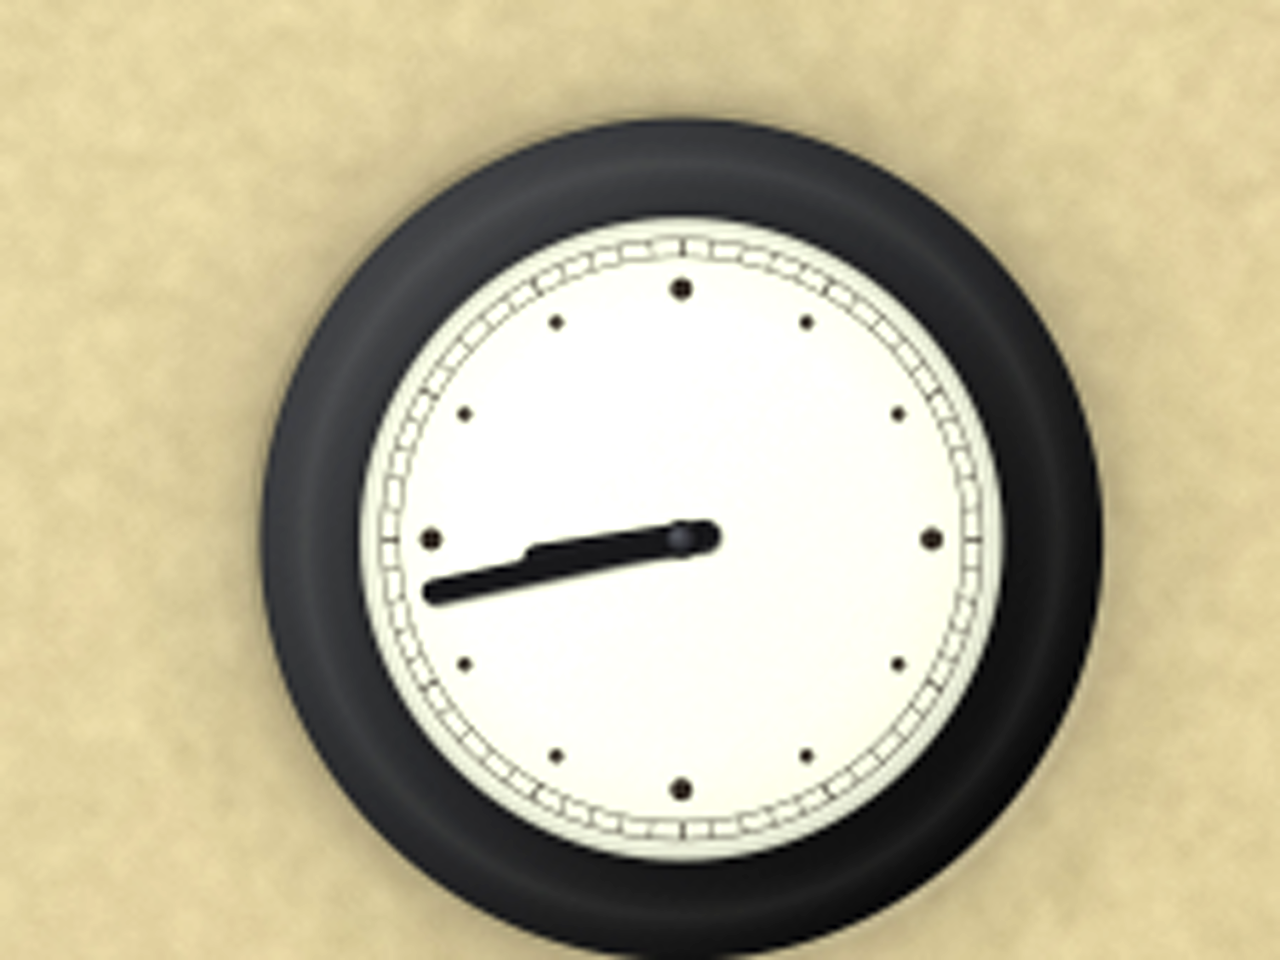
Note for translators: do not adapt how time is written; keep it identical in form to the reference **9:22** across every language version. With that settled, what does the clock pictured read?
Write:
**8:43**
